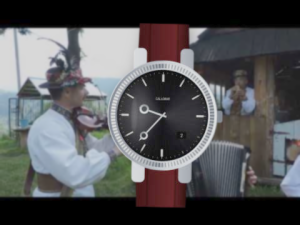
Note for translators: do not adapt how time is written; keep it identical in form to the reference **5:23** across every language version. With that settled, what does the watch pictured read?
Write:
**9:37**
